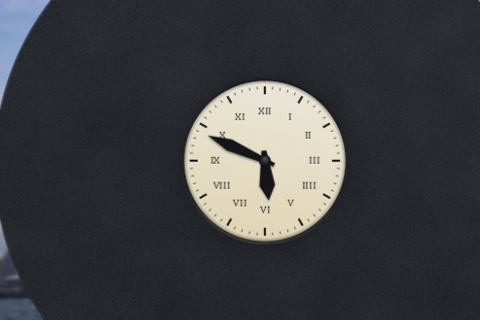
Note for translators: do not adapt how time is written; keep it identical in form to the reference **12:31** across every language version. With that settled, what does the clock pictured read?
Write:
**5:49**
